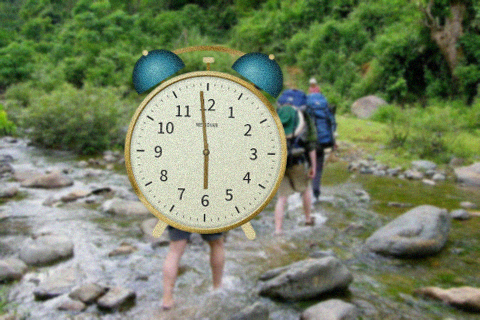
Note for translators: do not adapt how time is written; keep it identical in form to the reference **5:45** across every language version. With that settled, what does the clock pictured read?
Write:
**5:59**
